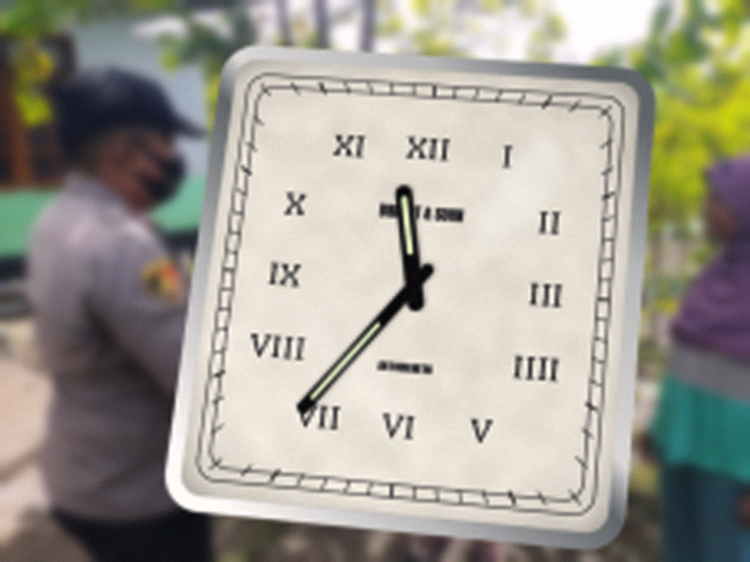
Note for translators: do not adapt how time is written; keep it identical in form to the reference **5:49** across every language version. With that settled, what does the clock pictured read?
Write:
**11:36**
